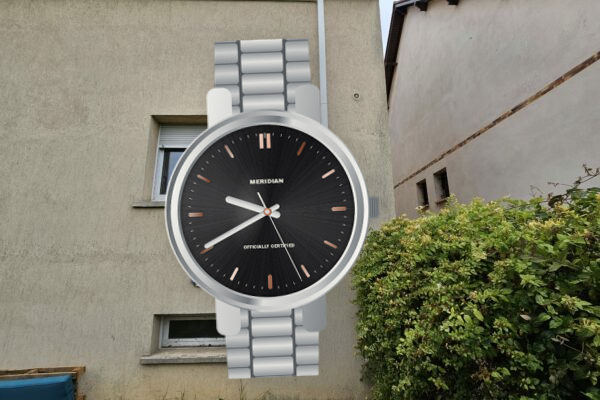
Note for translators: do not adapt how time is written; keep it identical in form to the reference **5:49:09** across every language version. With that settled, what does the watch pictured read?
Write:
**9:40:26**
